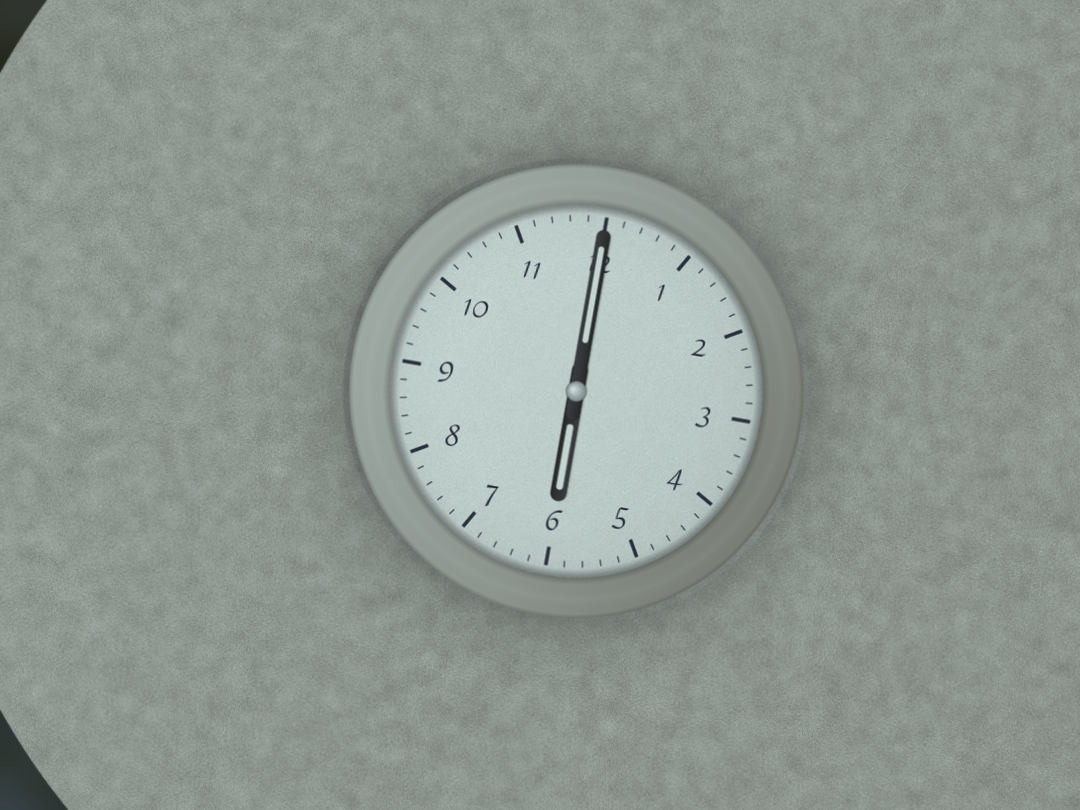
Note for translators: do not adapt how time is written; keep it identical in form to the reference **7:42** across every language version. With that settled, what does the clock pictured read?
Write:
**6:00**
